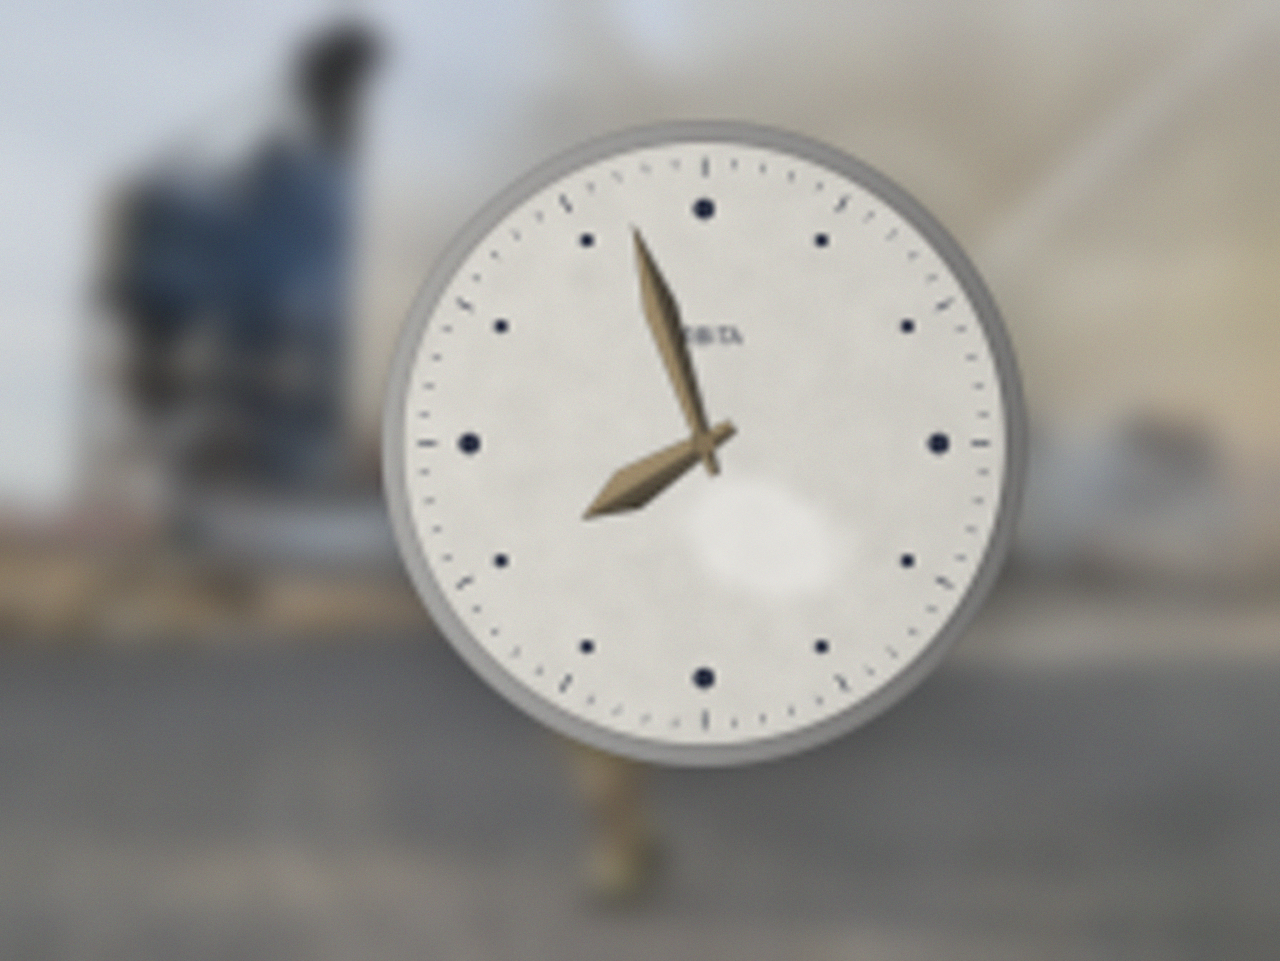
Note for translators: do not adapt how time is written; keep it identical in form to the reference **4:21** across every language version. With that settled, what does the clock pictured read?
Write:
**7:57**
